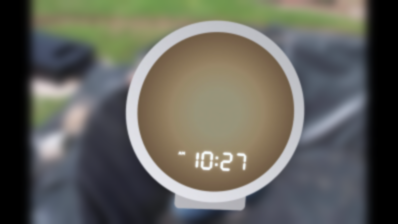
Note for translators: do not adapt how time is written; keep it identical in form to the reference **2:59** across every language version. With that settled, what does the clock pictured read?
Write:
**10:27**
